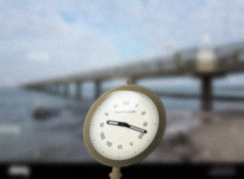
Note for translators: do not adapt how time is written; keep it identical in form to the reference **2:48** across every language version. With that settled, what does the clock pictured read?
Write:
**9:18**
